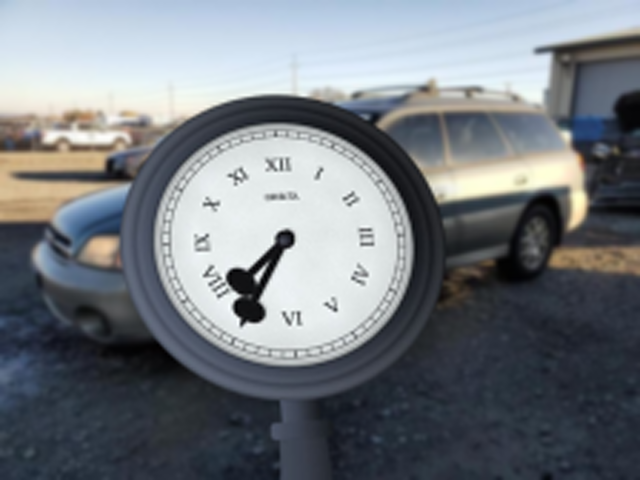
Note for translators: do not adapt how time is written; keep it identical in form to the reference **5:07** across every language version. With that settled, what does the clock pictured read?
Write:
**7:35**
